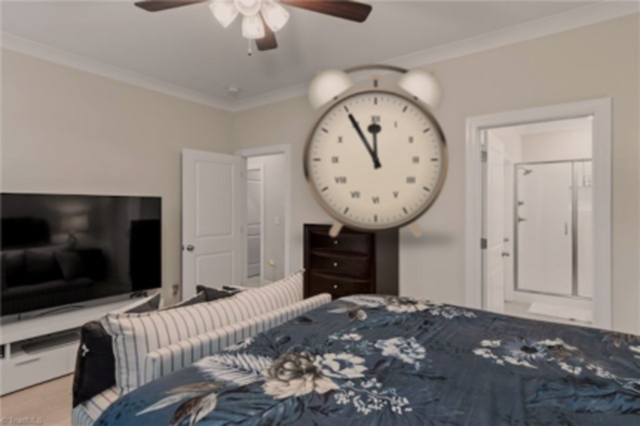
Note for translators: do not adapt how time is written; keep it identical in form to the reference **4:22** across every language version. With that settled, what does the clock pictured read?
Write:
**11:55**
